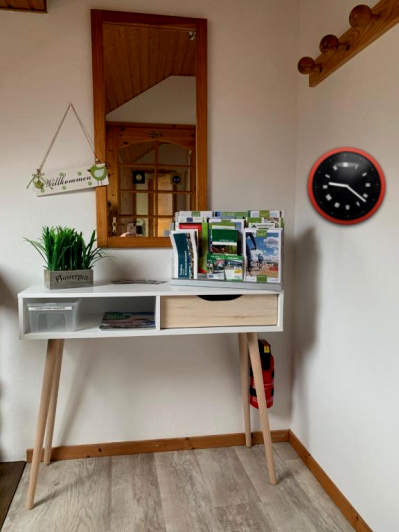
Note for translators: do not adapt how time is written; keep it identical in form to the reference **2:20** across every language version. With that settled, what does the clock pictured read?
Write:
**9:22**
